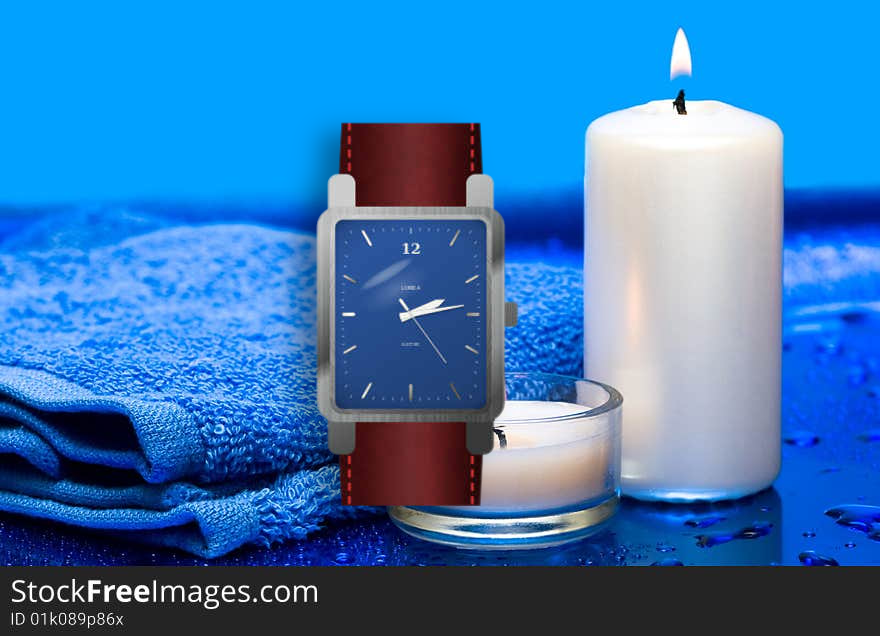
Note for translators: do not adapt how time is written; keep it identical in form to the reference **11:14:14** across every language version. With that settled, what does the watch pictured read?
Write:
**2:13:24**
